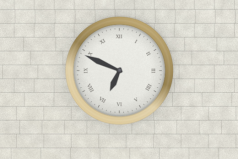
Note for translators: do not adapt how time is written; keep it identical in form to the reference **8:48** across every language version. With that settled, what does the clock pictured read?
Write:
**6:49**
